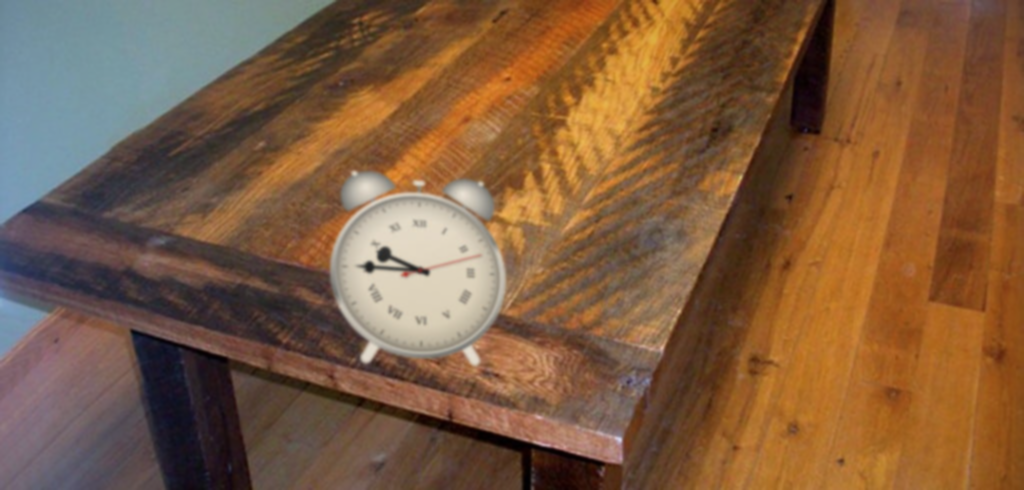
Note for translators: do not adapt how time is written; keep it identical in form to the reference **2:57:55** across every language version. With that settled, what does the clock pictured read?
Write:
**9:45:12**
